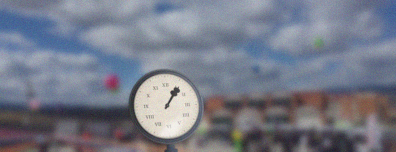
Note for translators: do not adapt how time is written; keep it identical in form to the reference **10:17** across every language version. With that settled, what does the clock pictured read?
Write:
**1:06**
